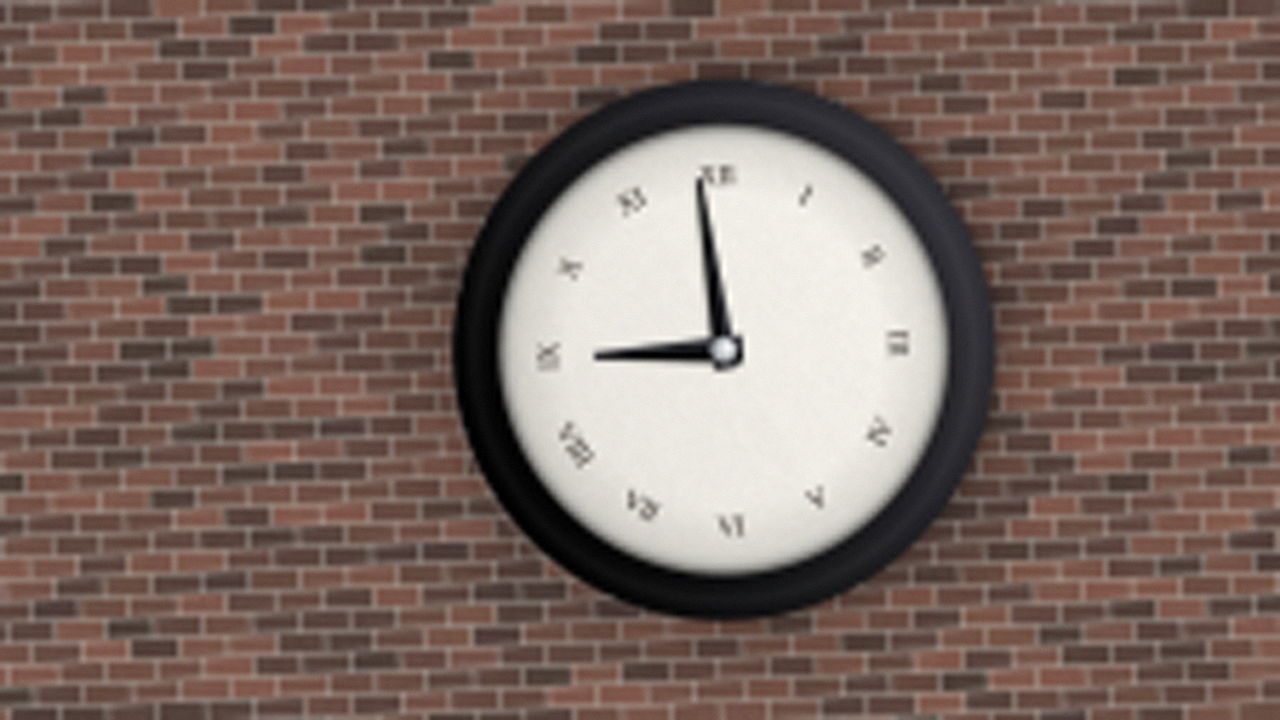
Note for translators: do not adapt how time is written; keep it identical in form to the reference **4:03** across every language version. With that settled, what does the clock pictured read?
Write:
**8:59**
